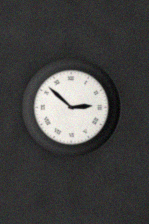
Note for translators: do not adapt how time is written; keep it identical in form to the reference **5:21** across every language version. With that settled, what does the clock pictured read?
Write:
**2:52**
